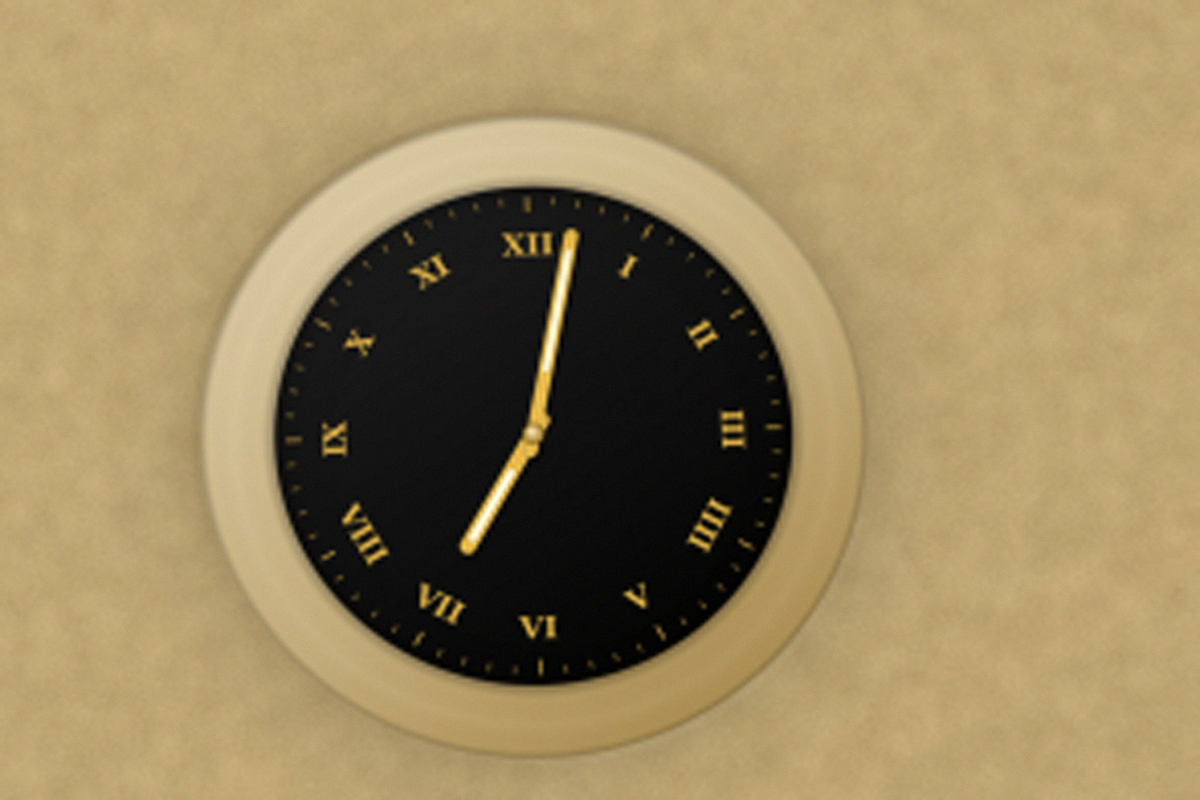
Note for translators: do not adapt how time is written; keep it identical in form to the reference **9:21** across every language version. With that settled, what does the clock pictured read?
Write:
**7:02**
